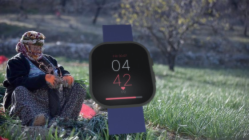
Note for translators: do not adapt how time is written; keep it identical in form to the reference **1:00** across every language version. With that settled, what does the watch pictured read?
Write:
**4:42**
